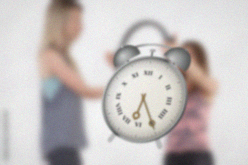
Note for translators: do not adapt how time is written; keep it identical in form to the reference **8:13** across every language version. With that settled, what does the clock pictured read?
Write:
**6:25**
